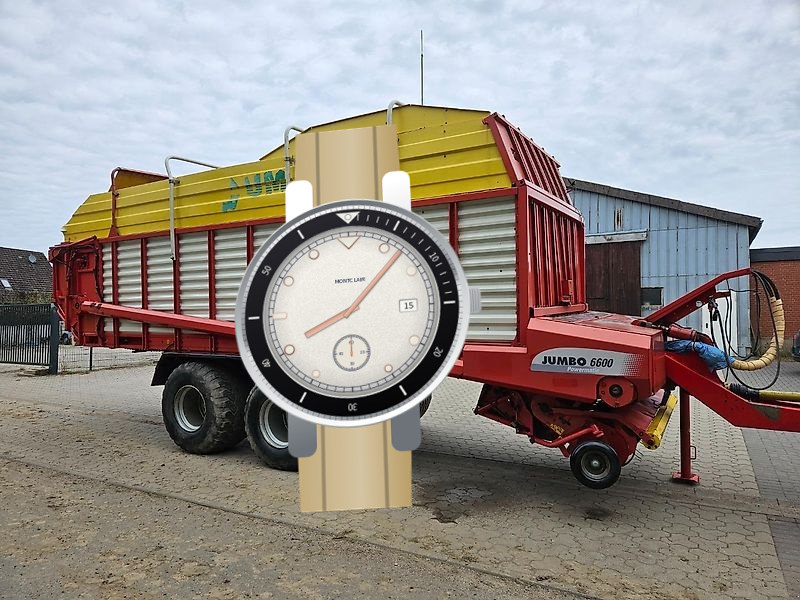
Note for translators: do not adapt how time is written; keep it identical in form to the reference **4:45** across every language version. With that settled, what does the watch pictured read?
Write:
**8:07**
